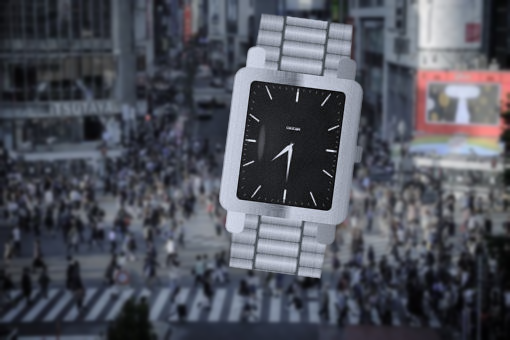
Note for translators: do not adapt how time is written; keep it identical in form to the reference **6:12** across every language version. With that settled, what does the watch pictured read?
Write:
**7:30**
